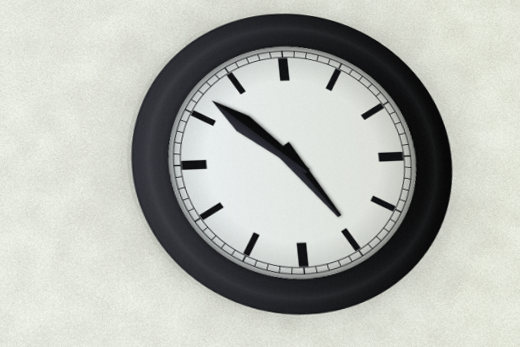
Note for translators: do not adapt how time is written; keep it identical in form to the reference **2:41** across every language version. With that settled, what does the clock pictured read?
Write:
**4:52**
